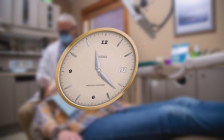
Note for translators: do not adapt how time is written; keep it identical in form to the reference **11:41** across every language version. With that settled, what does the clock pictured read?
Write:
**11:22**
